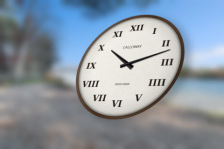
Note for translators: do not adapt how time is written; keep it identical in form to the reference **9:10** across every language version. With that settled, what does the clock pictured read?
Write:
**10:12**
